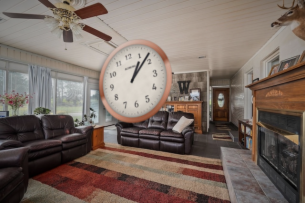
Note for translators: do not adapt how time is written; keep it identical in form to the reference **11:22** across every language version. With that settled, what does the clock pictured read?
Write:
**1:08**
